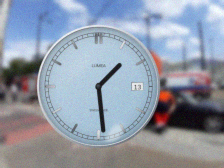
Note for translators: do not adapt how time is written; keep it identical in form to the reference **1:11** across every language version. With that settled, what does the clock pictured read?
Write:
**1:29**
